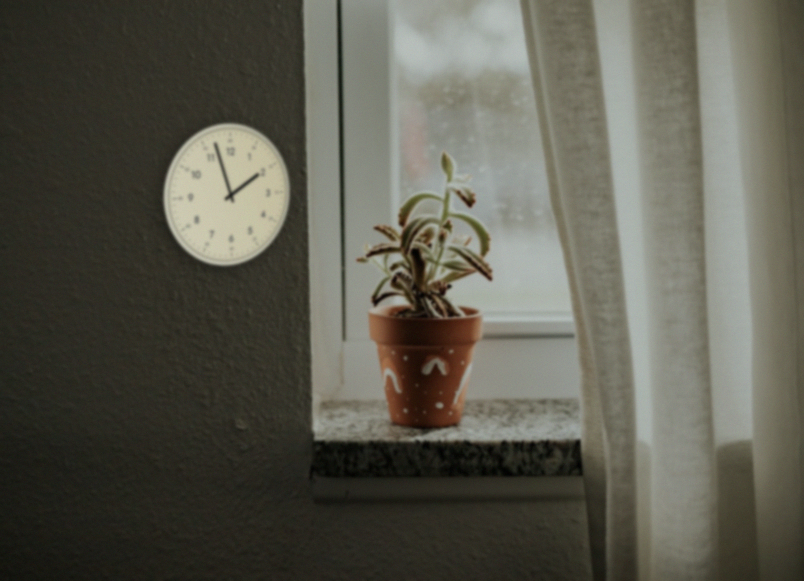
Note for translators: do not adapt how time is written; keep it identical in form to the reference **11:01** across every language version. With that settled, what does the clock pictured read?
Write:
**1:57**
